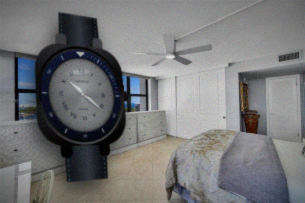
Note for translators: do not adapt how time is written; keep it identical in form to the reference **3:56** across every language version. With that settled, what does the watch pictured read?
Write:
**10:21**
